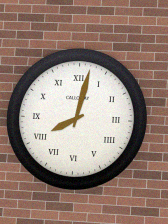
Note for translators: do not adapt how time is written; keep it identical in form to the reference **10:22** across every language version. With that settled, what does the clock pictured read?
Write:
**8:02**
